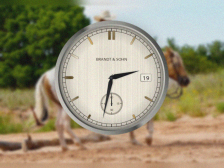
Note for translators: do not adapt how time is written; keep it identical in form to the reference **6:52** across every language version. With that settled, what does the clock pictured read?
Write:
**2:32**
